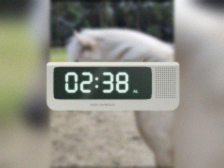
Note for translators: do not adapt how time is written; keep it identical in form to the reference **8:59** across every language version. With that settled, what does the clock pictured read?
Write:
**2:38**
